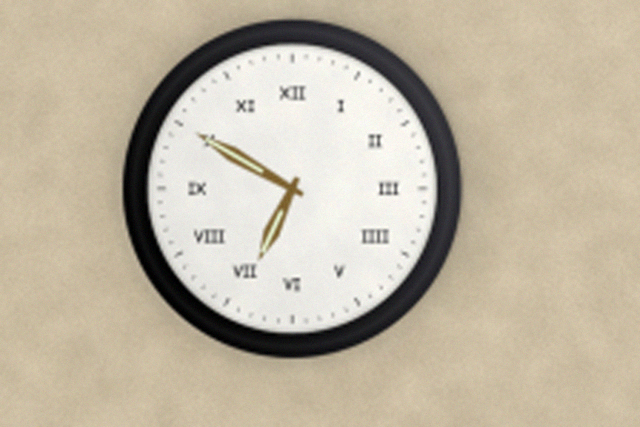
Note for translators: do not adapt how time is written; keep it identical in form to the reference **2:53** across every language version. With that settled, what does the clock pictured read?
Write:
**6:50**
